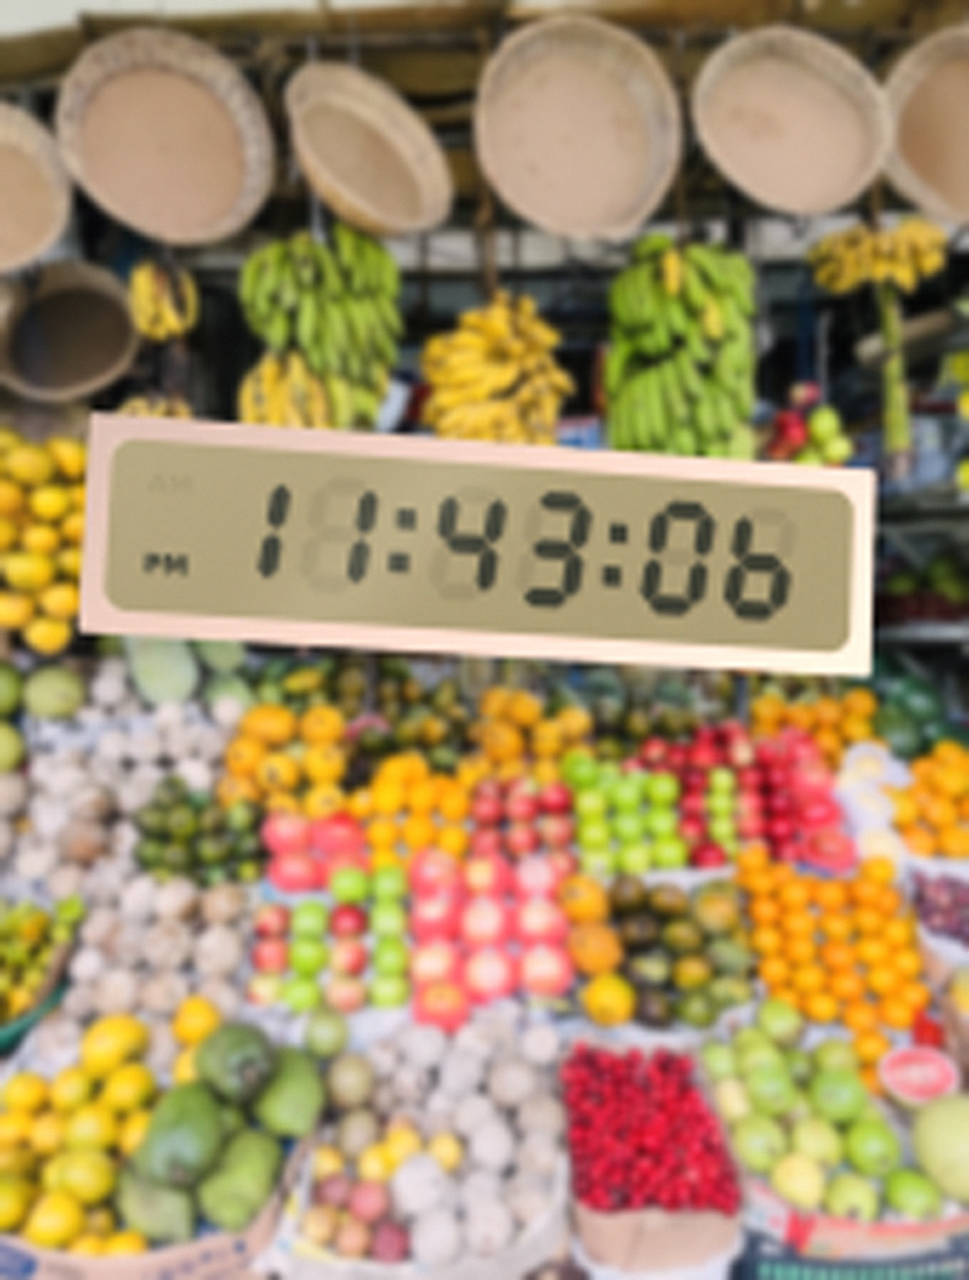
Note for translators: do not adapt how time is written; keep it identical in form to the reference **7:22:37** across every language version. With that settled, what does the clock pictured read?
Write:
**11:43:06**
